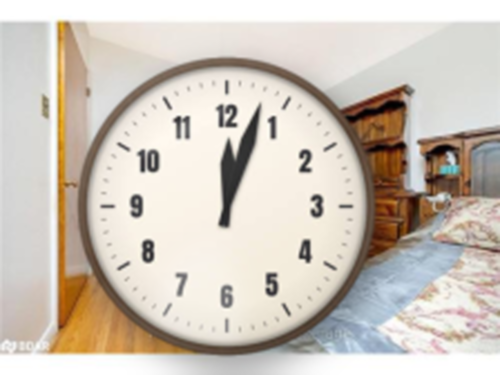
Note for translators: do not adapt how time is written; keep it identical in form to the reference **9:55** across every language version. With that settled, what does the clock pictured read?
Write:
**12:03**
